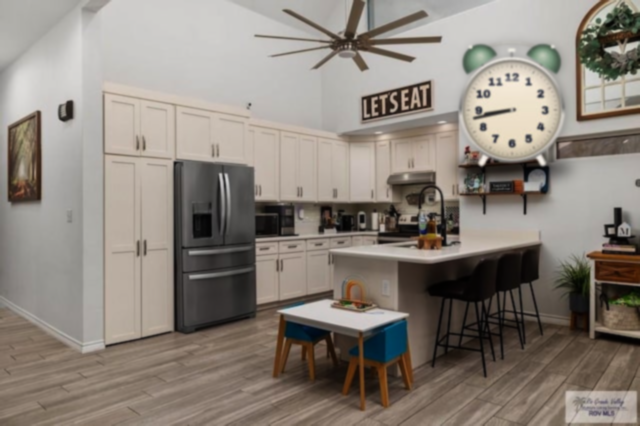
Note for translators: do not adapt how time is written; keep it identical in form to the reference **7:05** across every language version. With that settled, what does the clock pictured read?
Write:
**8:43**
